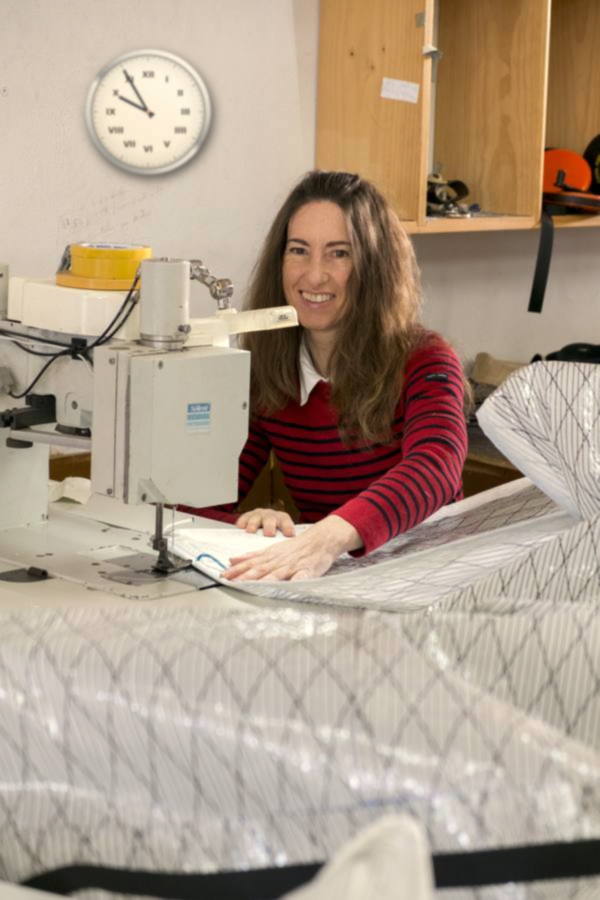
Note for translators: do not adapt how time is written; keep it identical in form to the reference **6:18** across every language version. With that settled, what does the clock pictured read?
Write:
**9:55**
